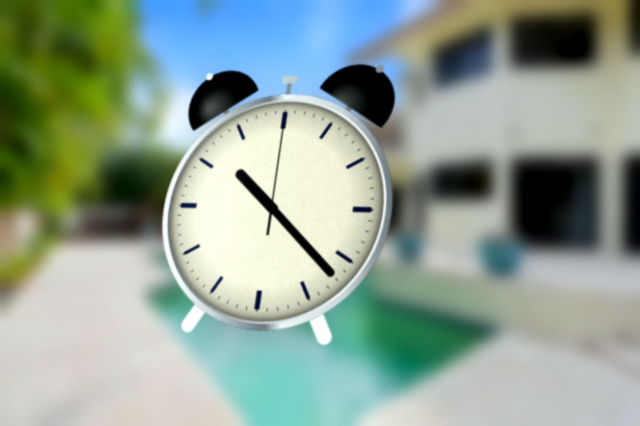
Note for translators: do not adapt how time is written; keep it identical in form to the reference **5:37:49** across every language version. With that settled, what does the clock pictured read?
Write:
**10:22:00**
